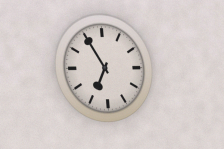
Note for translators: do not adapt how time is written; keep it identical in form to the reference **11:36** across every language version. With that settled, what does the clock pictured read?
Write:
**6:55**
